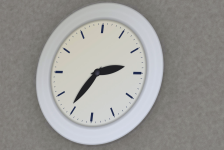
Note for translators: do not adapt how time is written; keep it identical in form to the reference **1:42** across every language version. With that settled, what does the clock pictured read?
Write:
**2:36**
